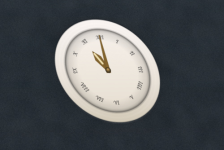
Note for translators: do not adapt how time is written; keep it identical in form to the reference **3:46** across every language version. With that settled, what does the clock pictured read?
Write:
**11:00**
